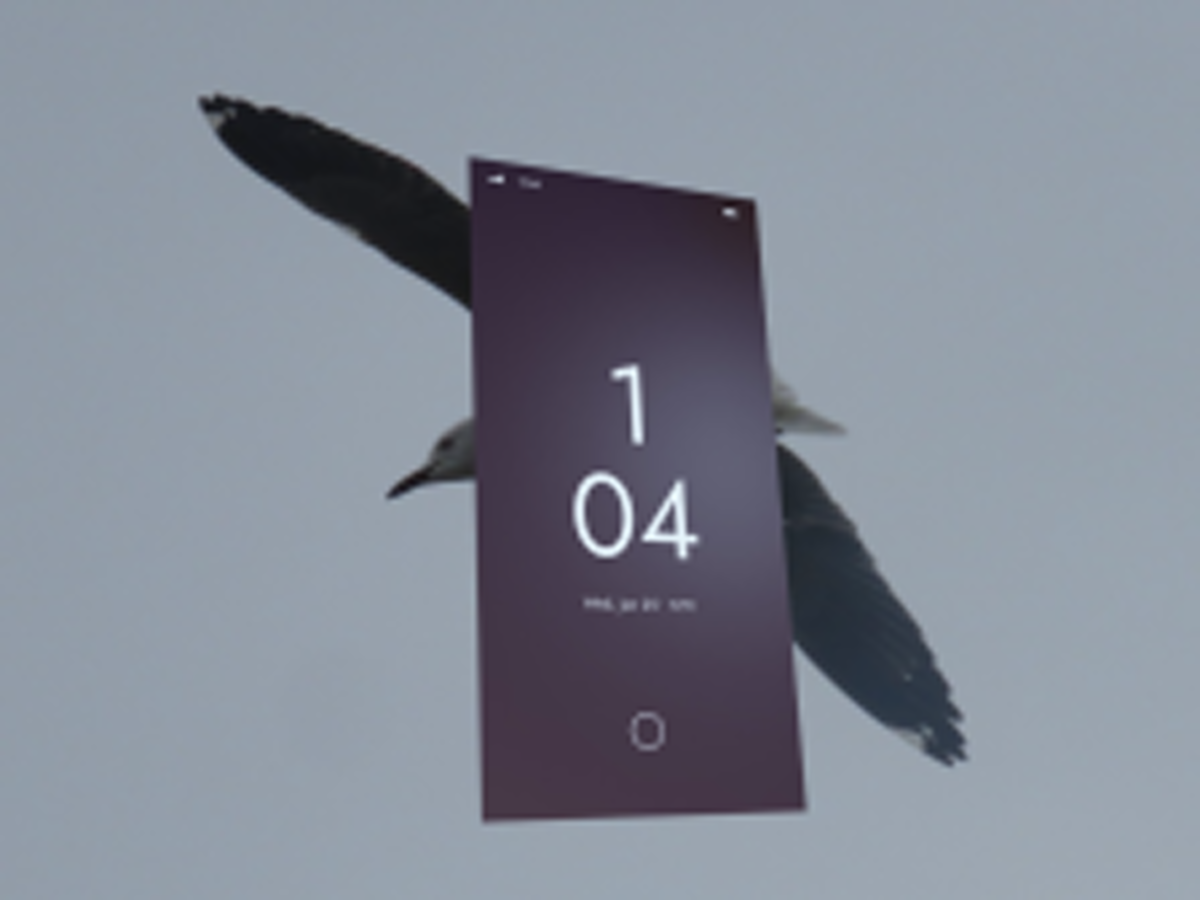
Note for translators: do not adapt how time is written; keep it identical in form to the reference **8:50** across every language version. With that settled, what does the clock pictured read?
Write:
**1:04**
